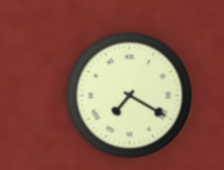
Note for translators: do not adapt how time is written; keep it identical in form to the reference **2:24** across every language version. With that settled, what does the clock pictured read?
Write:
**7:20**
